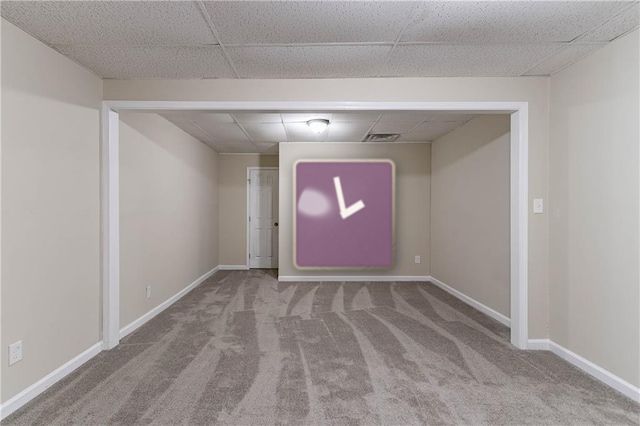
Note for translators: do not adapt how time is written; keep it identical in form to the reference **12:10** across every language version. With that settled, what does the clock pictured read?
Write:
**1:58**
